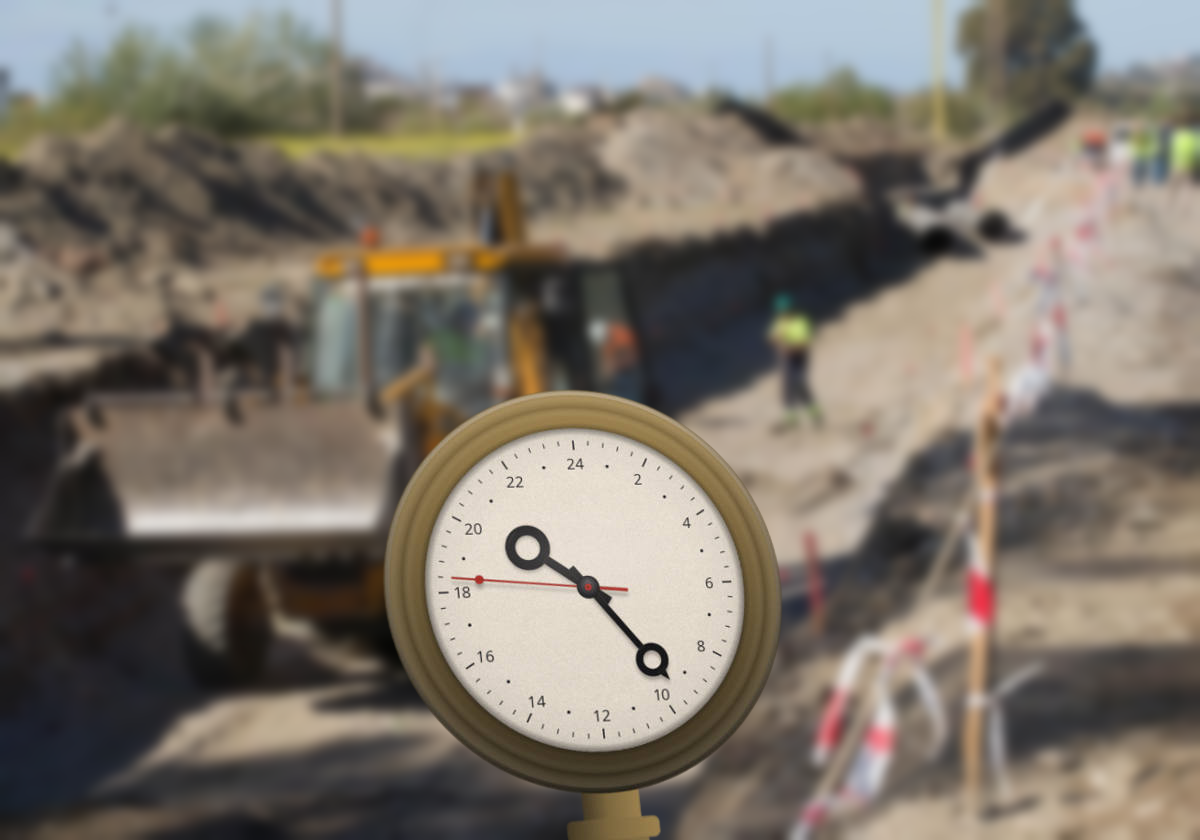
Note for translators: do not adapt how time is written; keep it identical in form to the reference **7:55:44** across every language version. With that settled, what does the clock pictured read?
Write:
**20:23:46**
